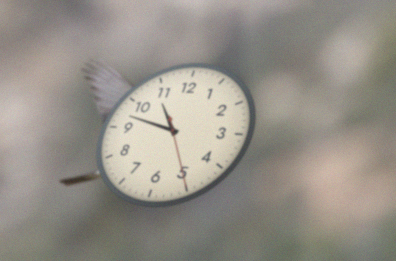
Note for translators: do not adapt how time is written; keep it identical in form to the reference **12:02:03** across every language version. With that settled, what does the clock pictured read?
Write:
**10:47:25**
